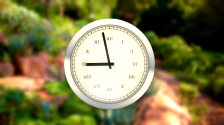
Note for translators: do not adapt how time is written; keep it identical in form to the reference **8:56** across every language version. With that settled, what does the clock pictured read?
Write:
**8:58**
